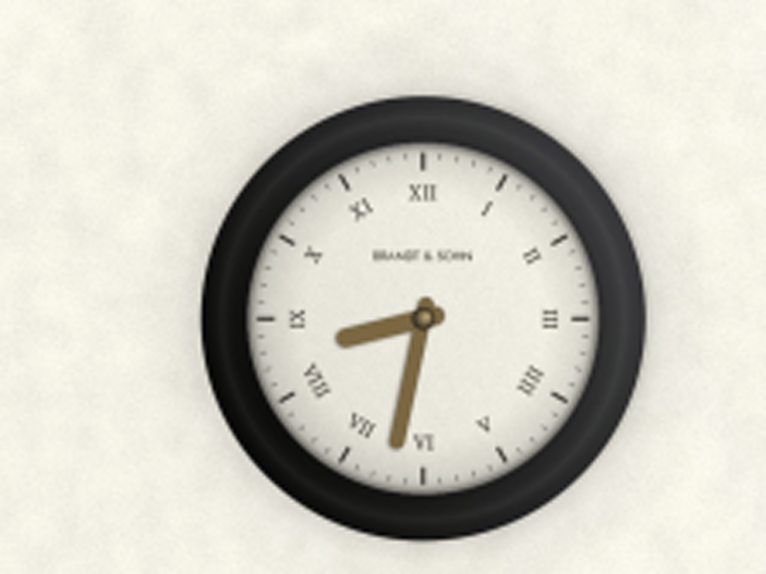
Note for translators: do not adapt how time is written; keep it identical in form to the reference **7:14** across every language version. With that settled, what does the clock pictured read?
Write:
**8:32**
